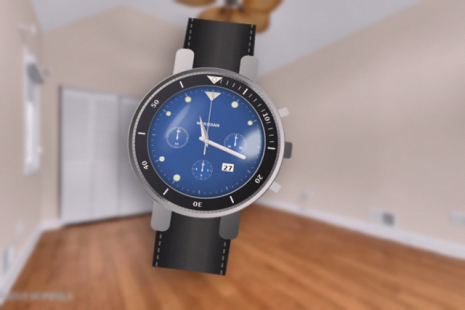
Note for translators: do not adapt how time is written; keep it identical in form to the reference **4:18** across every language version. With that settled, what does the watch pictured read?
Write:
**11:18**
